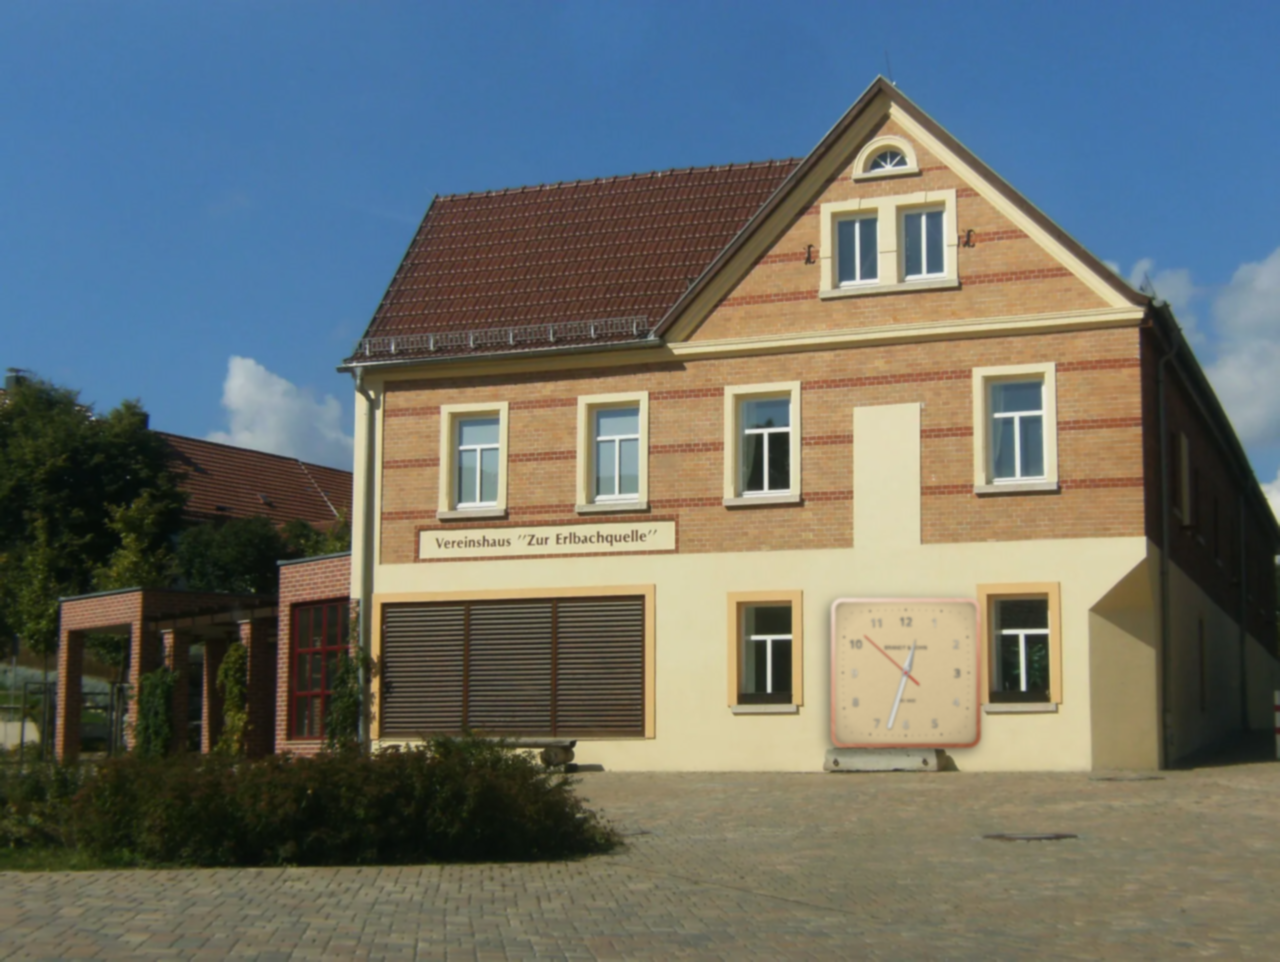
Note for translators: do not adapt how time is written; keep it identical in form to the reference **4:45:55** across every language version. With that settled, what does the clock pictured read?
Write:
**12:32:52**
